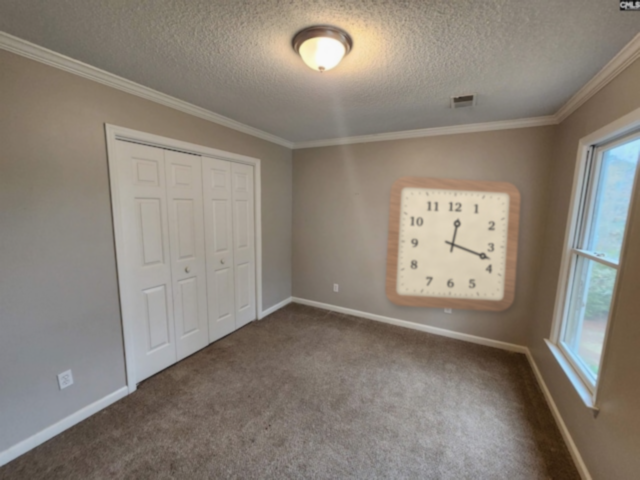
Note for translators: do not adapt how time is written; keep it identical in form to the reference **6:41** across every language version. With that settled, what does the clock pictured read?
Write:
**12:18**
